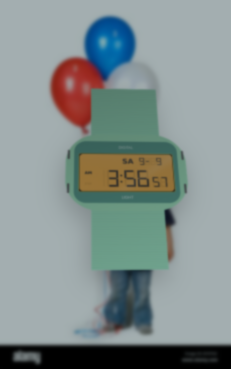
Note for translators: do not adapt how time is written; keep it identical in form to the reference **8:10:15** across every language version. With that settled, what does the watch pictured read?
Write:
**3:56:57**
